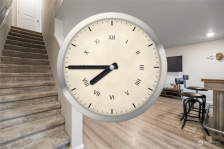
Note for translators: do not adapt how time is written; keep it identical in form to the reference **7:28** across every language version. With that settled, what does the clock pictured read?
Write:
**7:45**
